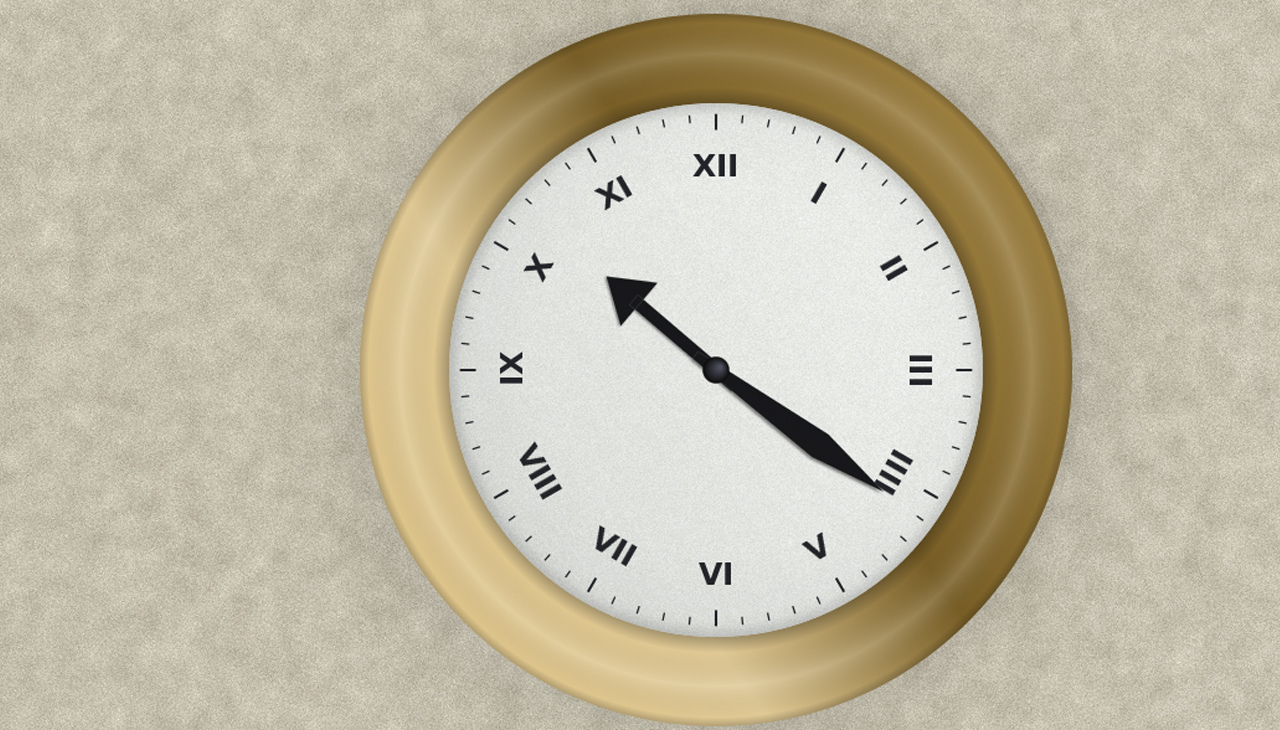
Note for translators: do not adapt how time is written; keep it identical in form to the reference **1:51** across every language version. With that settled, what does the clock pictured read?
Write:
**10:21**
